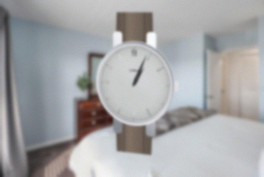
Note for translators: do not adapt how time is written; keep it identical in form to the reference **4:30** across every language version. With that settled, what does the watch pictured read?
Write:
**1:04**
